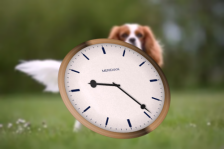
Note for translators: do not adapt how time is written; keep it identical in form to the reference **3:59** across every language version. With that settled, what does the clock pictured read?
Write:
**9:24**
